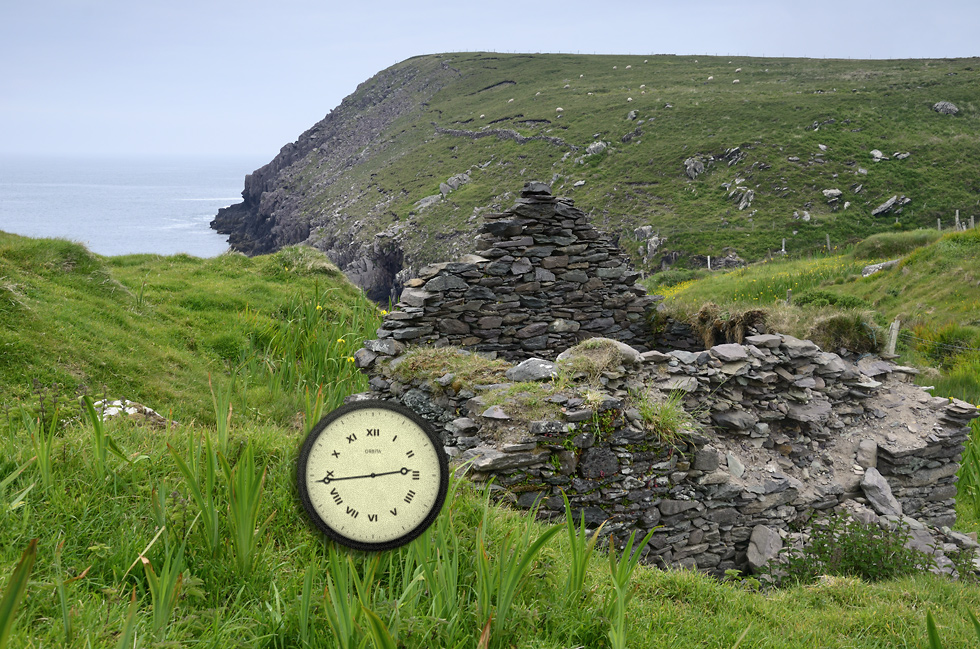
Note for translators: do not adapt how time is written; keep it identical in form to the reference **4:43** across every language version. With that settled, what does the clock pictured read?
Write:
**2:44**
